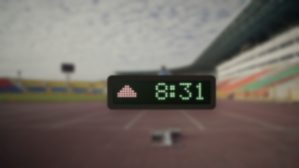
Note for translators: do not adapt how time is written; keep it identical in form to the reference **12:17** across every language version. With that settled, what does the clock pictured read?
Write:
**8:31**
